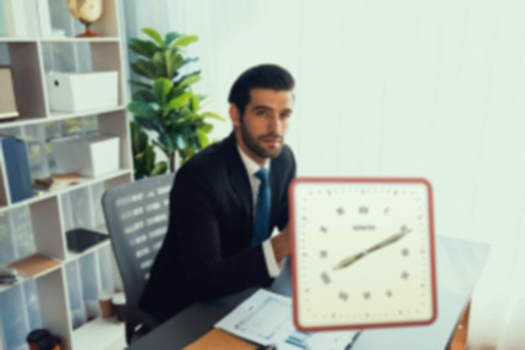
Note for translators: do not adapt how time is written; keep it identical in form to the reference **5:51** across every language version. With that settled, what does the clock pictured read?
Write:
**8:11**
